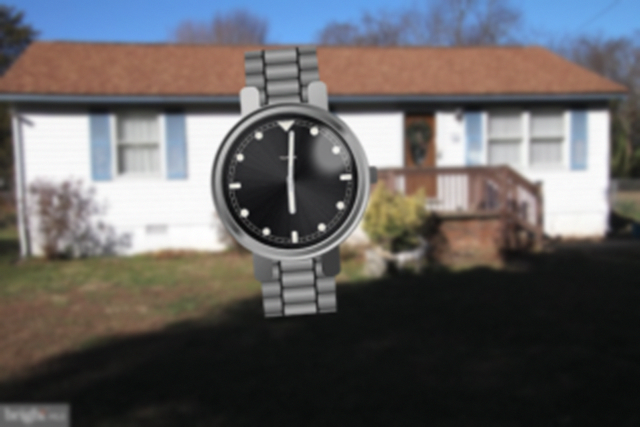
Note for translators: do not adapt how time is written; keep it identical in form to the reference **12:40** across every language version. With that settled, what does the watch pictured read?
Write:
**6:01**
